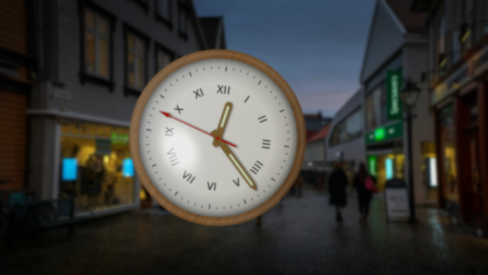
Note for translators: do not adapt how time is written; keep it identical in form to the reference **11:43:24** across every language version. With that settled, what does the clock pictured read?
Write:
**12:22:48**
